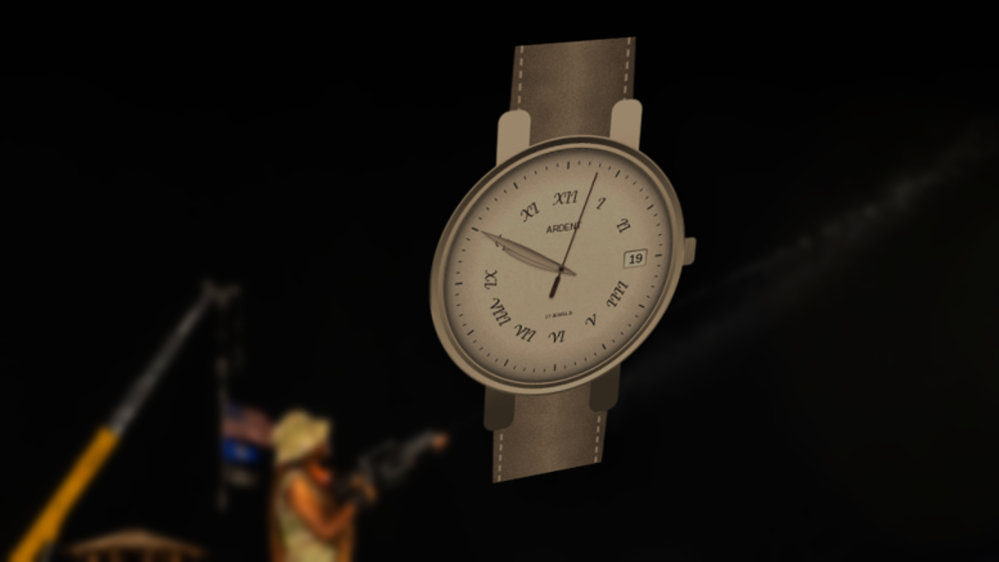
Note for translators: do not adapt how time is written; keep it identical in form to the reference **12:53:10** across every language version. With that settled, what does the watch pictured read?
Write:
**9:50:03**
